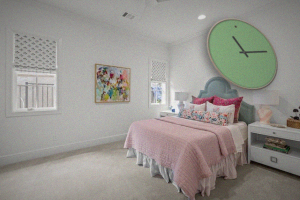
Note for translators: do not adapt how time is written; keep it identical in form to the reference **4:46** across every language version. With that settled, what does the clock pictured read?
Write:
**11:15**
